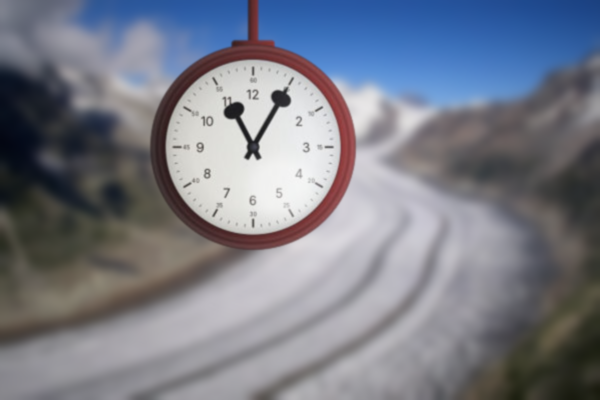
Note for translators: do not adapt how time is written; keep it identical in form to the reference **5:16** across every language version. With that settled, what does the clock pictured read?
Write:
**11:05**
